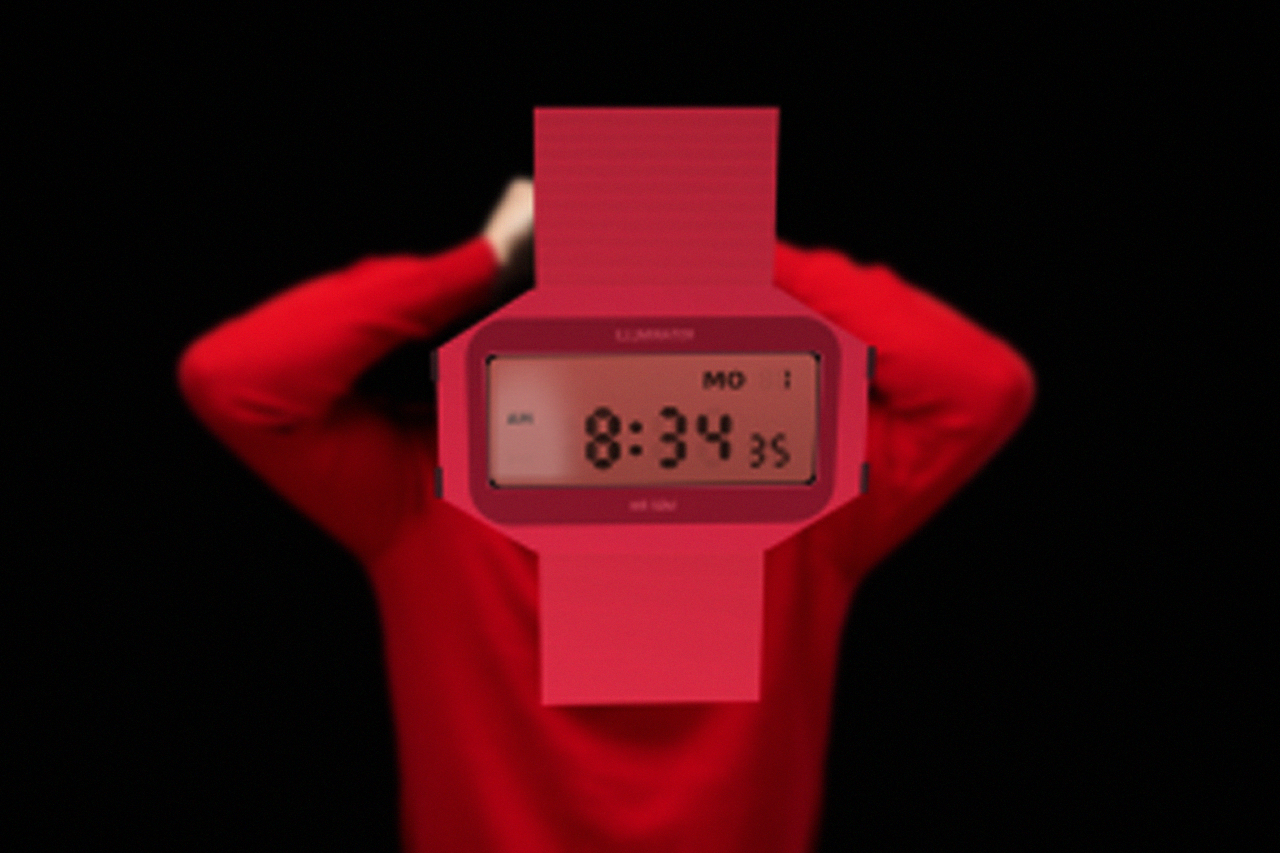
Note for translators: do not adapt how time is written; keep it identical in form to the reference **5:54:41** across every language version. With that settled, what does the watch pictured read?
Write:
**8:34:35**
